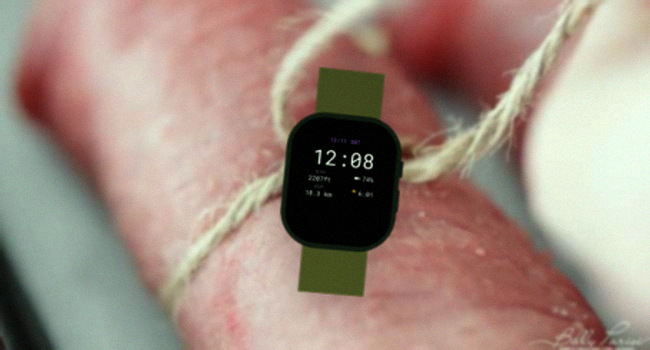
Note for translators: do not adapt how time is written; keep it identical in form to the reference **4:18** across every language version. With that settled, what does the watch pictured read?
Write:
**12:08**
